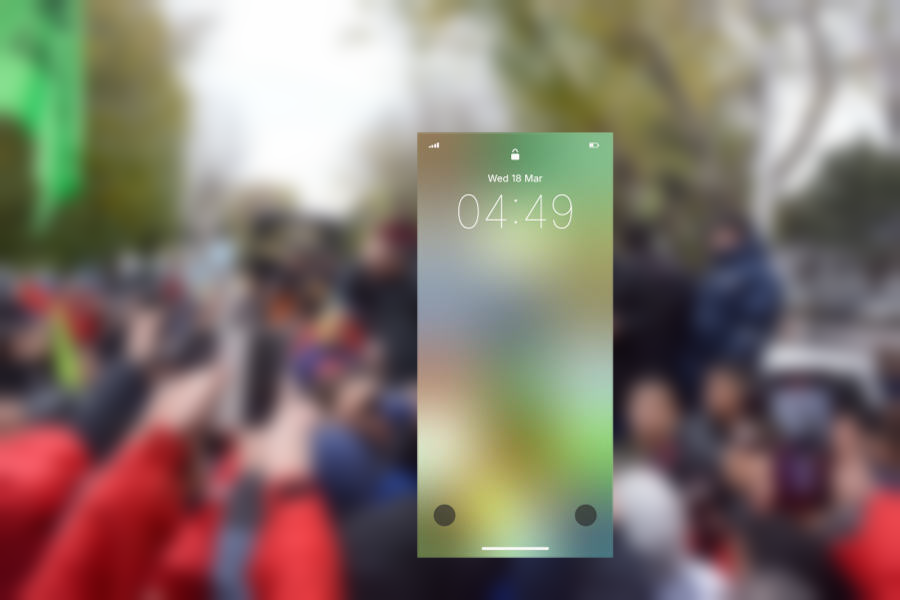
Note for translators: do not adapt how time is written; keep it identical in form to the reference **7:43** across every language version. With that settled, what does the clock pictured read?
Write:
**4:49**
